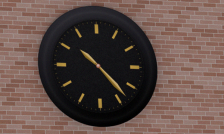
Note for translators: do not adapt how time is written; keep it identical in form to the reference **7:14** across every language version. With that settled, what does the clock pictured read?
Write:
**10:23**
